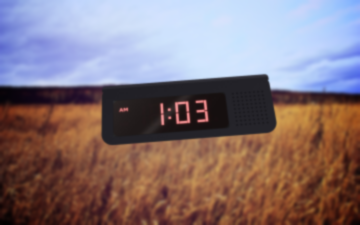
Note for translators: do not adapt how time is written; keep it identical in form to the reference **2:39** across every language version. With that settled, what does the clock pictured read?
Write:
**1:03**
